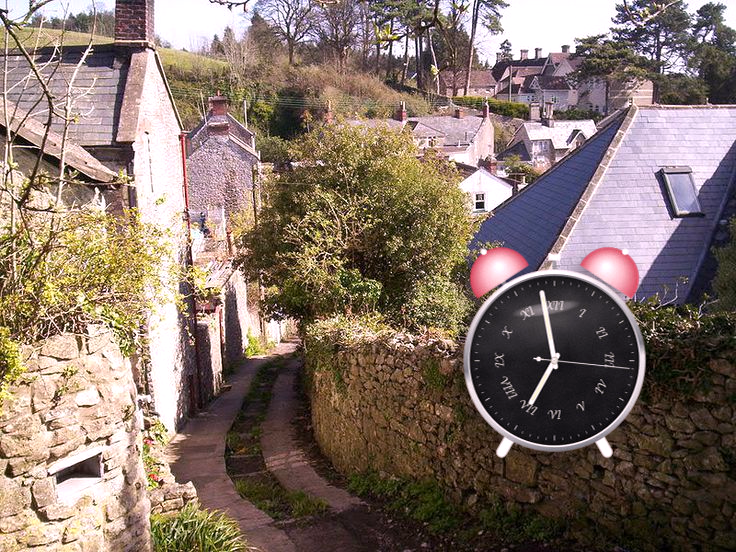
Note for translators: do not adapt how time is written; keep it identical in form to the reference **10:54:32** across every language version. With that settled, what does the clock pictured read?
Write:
**6:58:16**
